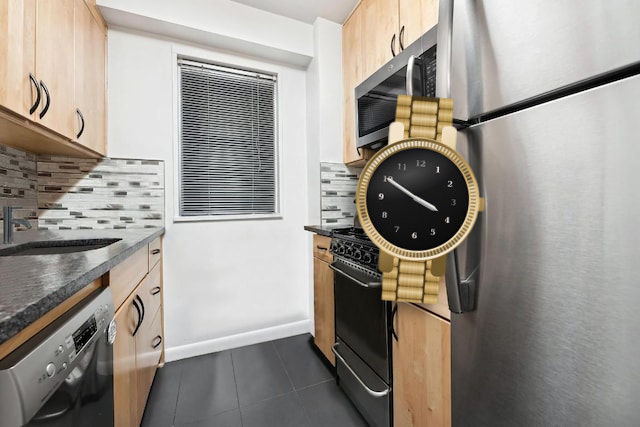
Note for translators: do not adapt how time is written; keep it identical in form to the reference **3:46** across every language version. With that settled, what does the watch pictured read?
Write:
**3:50**
